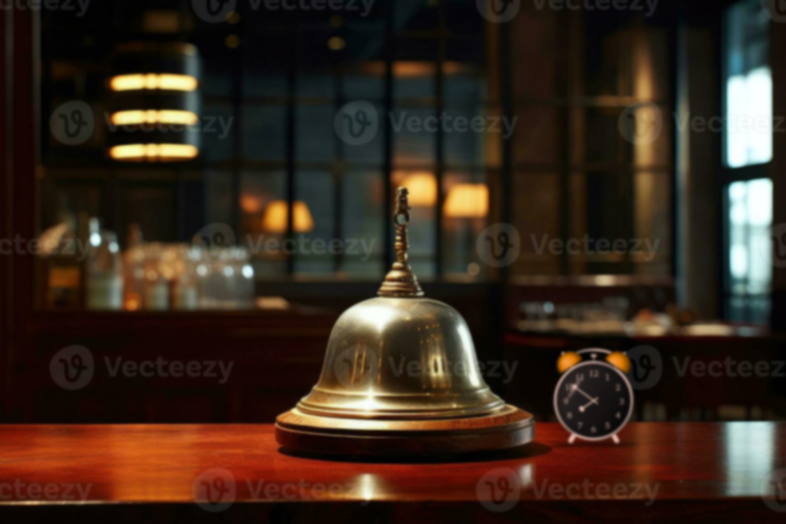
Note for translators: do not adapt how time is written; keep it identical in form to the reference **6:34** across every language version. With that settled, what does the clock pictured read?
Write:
**7:51**
